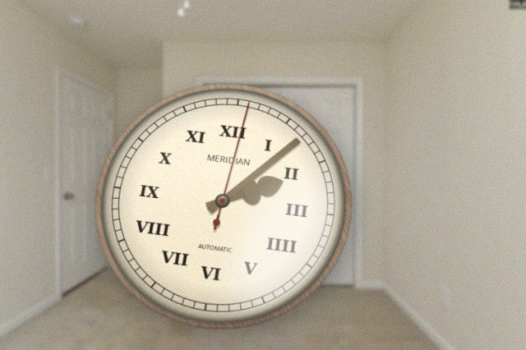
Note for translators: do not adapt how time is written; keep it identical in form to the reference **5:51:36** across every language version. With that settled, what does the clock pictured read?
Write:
**2:07:01**
